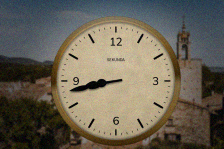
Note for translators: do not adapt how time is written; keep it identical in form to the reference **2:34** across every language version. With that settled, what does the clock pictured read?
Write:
**8:43**
